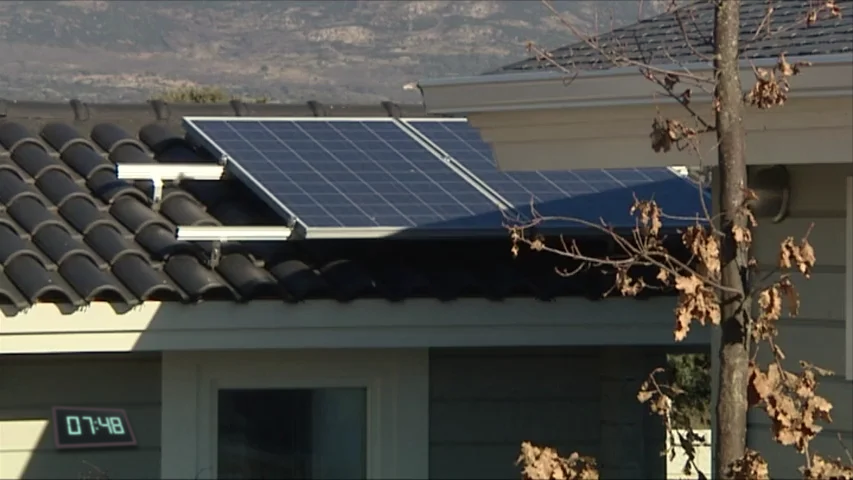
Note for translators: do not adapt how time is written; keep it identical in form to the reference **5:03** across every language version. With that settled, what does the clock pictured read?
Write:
**7:48**
